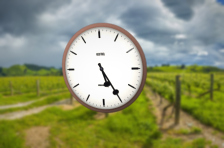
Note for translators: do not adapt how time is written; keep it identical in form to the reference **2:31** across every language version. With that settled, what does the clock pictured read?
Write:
**5:25**
